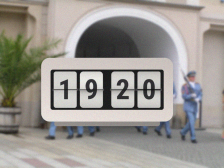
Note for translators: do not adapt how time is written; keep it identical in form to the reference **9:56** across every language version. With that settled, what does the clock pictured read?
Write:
**19:20**
